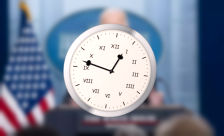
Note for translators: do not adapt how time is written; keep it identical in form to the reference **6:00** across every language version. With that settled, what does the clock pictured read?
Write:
**12:47**
